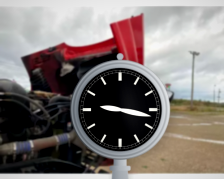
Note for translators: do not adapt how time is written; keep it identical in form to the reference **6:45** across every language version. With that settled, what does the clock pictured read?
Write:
**9:17**
